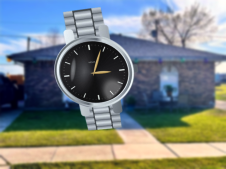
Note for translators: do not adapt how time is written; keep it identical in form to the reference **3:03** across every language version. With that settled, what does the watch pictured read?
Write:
**3:04**
